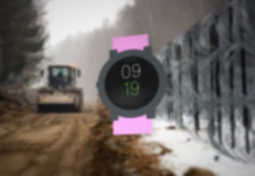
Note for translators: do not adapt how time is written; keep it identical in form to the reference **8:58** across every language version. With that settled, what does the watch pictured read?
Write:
**9:19**
